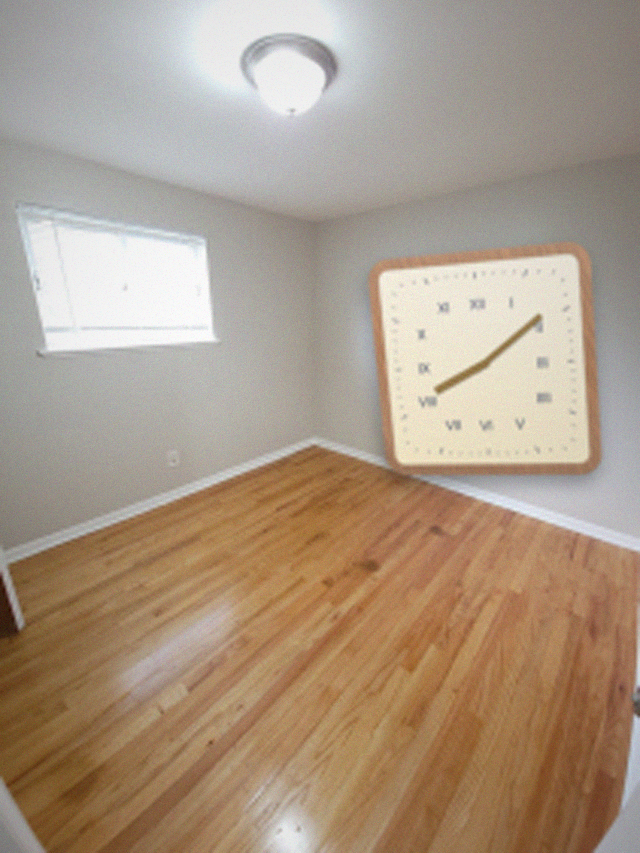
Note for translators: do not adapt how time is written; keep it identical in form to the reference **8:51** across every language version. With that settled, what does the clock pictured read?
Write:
**8:09**
